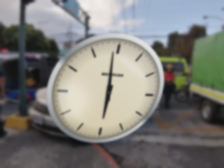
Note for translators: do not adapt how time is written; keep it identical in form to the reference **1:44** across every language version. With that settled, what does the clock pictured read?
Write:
**5:59**
